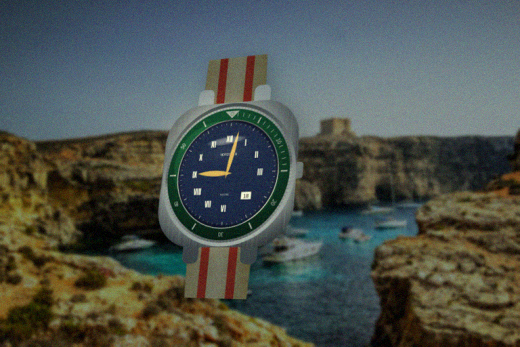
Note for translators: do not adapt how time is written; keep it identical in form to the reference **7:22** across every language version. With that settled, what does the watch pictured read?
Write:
**9:02**
